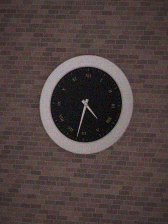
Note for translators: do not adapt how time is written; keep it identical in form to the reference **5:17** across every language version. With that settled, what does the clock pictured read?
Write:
**4:32**
